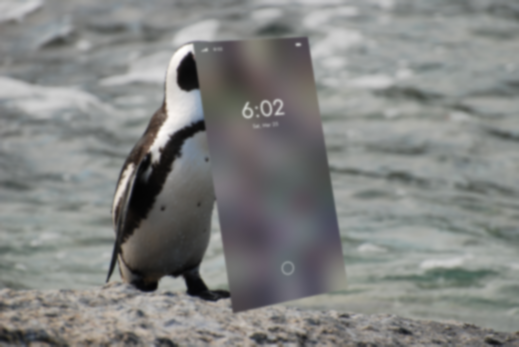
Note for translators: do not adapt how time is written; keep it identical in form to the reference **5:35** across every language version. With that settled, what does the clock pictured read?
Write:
**6:02**
